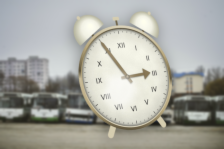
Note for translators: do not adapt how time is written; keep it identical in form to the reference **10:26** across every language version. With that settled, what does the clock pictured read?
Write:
**2:55**
